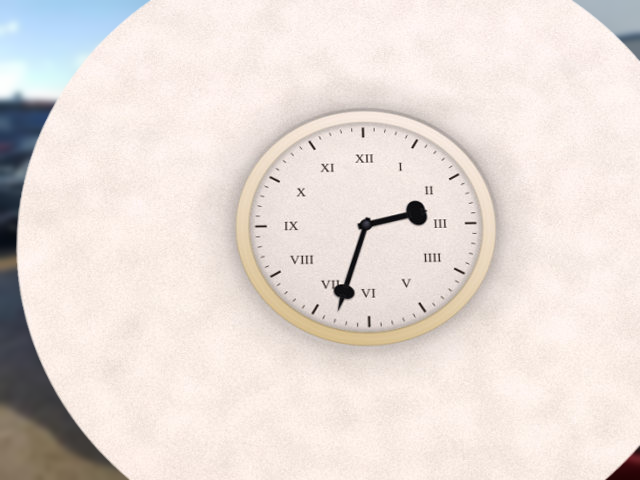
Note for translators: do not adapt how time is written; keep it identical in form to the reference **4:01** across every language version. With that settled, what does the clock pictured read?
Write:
**2:33**
